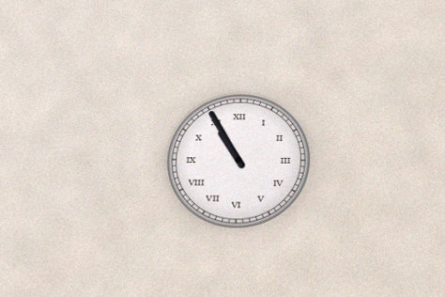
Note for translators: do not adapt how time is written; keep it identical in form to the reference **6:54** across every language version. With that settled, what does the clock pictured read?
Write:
**10:55**
